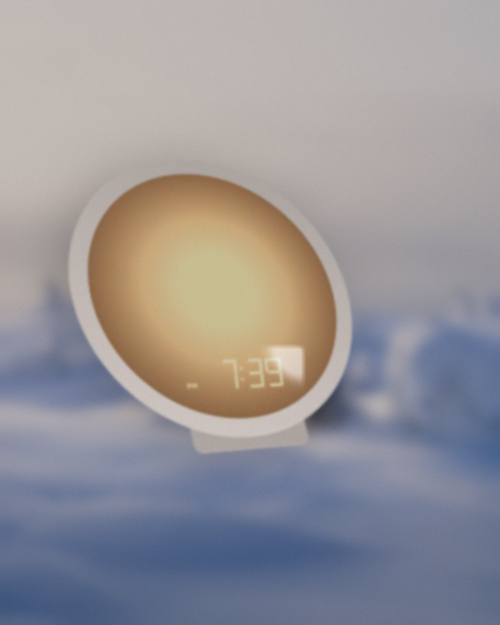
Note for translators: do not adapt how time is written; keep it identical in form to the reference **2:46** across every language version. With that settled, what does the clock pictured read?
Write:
**7:39**
